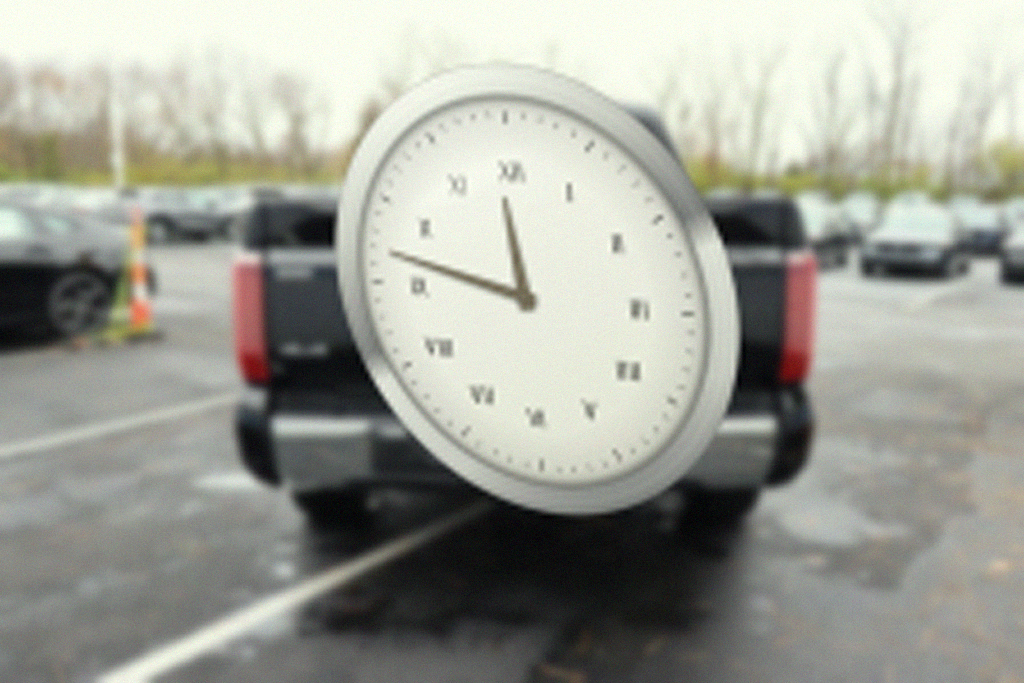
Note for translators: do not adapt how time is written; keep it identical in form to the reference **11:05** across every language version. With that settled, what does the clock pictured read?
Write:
**11:47**
